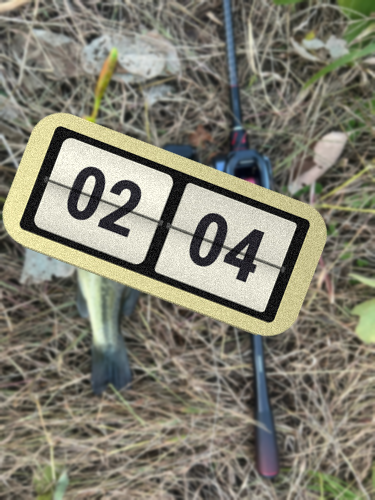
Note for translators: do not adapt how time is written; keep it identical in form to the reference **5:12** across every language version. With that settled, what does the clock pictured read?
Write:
**2:04**
